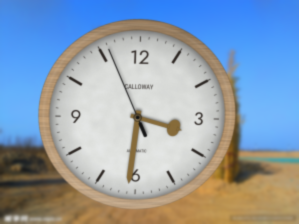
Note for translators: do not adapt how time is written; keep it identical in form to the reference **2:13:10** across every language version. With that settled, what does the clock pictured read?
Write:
**3:30:56**
